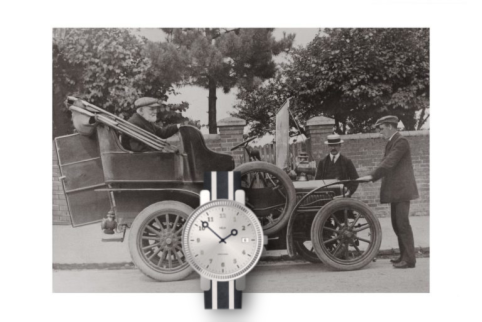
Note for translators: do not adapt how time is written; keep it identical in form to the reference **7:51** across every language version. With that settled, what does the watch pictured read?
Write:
**1:52**
